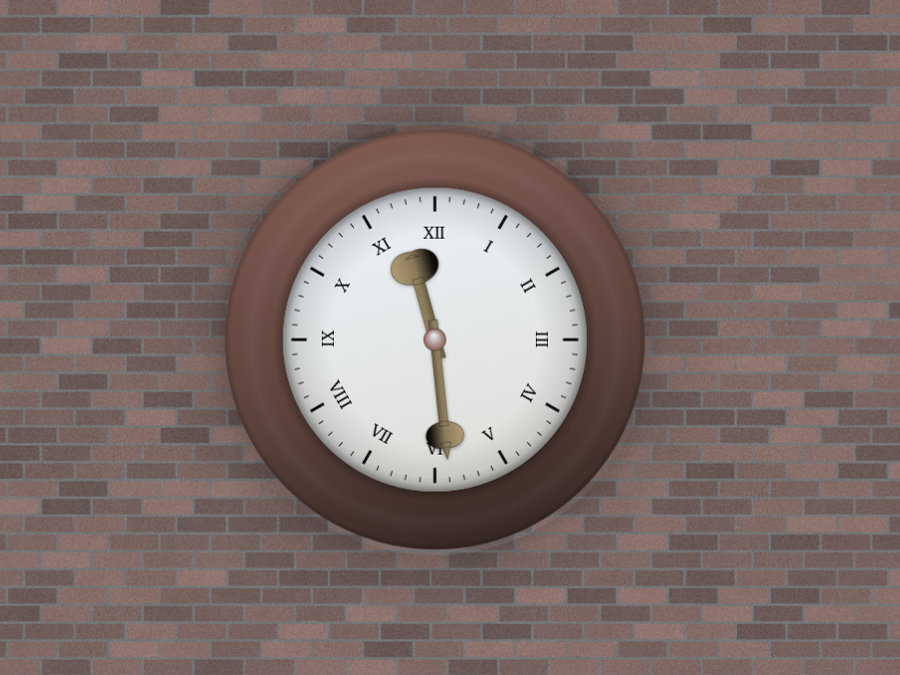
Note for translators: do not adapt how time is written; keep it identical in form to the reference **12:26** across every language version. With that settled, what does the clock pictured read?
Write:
**11:29**
